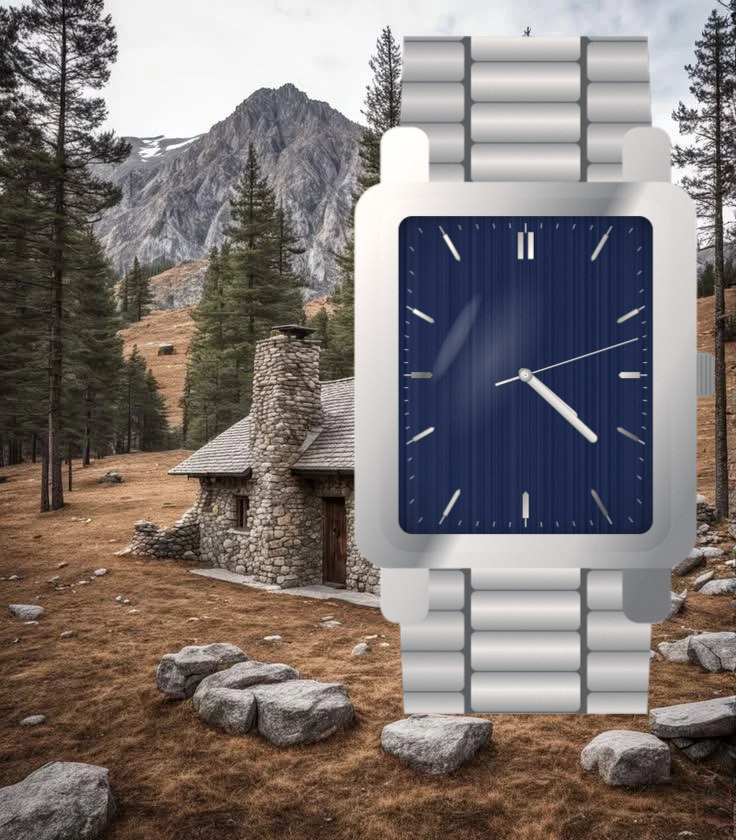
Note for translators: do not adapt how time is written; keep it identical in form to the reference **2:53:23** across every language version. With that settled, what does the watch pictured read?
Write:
**4:22:12**
